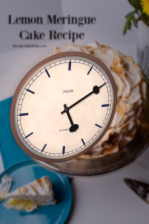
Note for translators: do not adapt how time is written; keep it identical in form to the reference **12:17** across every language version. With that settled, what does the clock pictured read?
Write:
**5:10**
